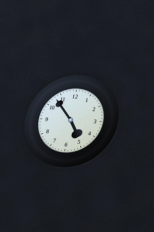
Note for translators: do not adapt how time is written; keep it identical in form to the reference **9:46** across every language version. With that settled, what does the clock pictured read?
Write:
**4:53**
